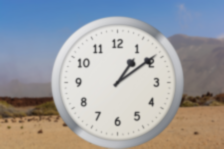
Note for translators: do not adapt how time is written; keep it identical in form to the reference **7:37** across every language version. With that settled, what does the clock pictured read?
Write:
**1:09**
